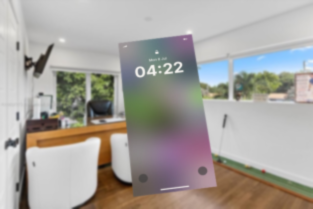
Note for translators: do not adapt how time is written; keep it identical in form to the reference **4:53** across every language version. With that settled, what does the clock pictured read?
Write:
**4:22**
